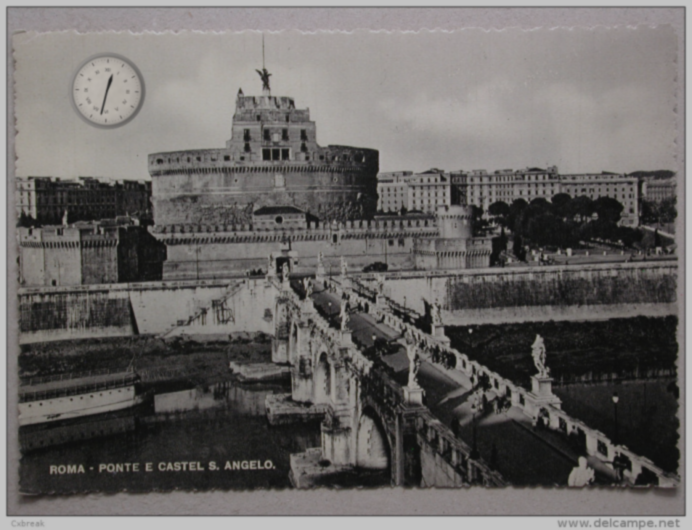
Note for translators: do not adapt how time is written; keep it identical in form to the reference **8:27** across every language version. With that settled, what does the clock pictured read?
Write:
**12:32**
